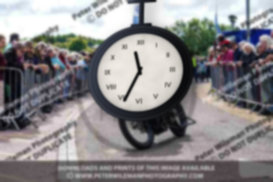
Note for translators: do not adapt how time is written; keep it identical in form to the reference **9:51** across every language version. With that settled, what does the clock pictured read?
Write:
**11:34**
